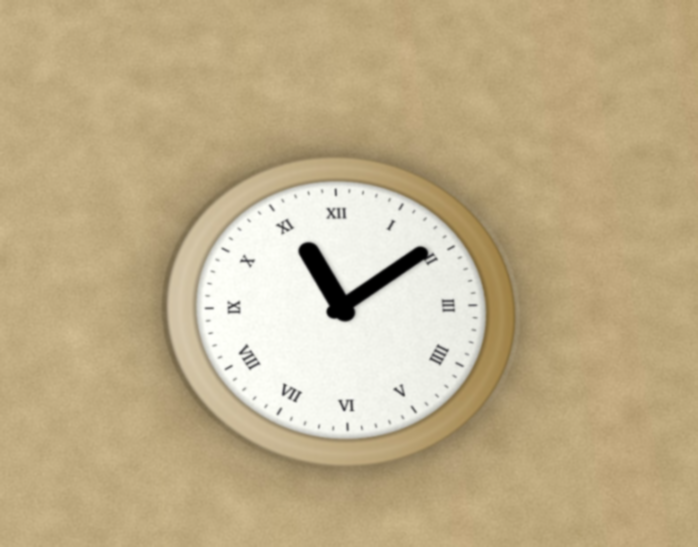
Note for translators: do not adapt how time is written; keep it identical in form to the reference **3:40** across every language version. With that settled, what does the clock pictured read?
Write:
**11:09**
